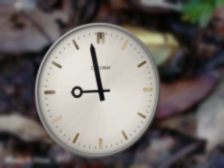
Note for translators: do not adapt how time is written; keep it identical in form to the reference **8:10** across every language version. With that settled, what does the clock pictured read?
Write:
**8:58**
